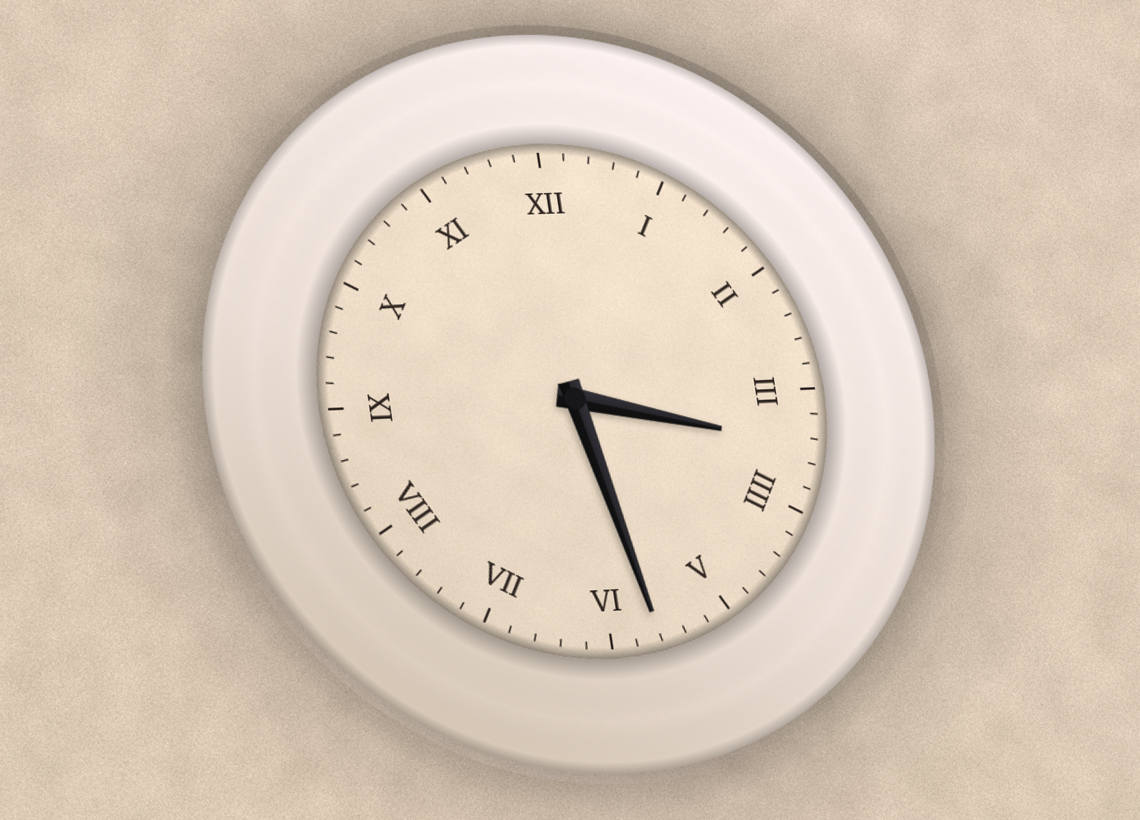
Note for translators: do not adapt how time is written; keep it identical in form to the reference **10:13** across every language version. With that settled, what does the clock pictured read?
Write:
**3:28**
